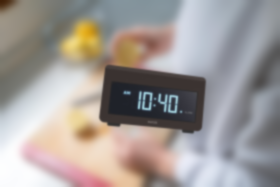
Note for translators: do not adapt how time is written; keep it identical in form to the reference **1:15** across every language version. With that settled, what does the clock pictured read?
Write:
**10:40**
